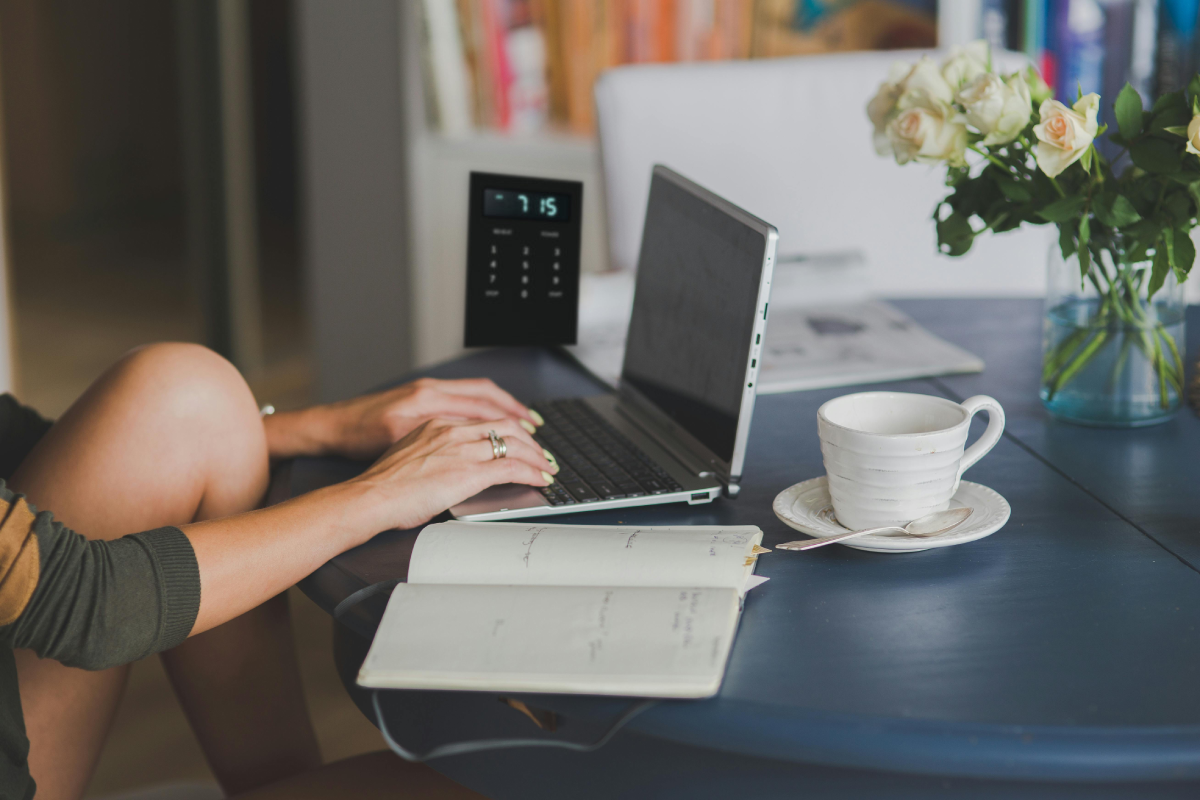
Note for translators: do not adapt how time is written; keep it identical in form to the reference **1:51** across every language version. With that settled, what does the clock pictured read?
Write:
**7:15**
